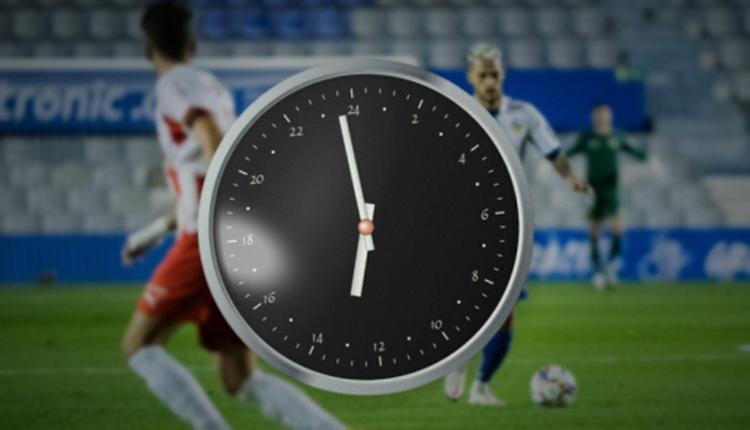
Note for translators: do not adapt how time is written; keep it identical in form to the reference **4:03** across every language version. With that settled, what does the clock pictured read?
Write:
**12:59**
